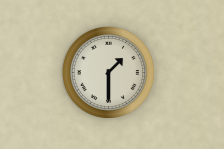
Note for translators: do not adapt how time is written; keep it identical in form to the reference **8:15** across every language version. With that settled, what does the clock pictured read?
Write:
**1:30**
